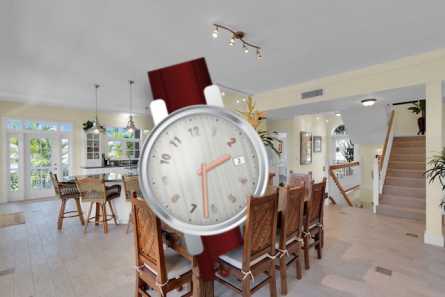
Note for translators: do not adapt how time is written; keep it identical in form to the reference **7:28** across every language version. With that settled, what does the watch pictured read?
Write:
**2:32**
